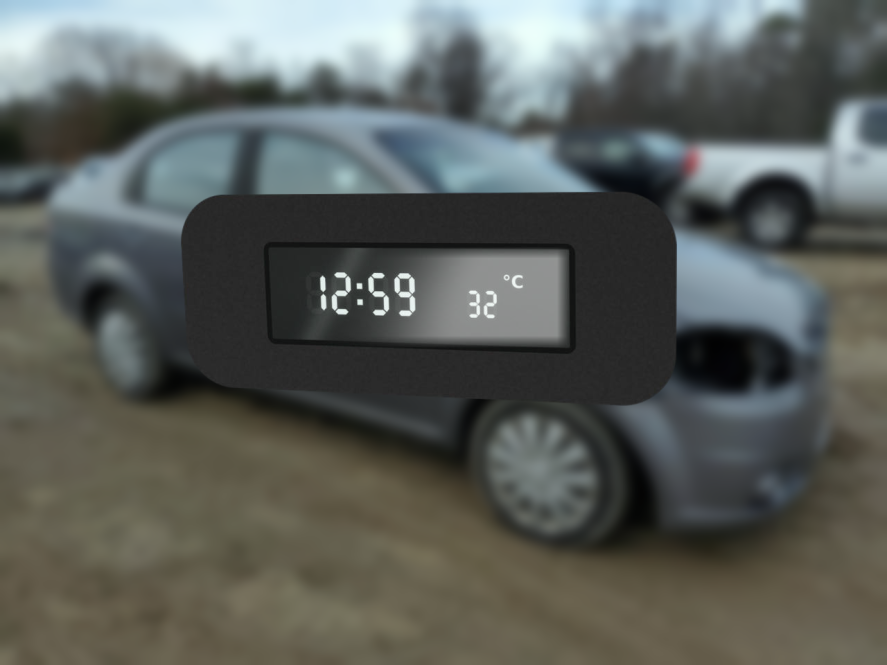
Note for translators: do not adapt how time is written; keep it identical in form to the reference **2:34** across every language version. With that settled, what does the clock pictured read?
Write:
**12:59**
